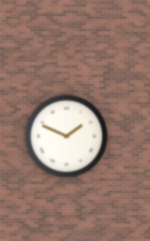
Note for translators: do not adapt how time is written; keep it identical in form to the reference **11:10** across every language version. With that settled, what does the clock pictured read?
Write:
**1:49**
